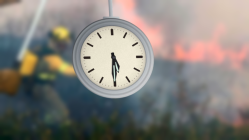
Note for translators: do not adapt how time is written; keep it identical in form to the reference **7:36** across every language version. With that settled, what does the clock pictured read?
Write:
**5:30**
